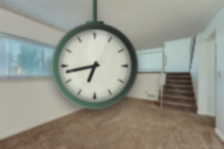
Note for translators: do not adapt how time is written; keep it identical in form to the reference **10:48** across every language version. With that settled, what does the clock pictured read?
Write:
**6:43**
